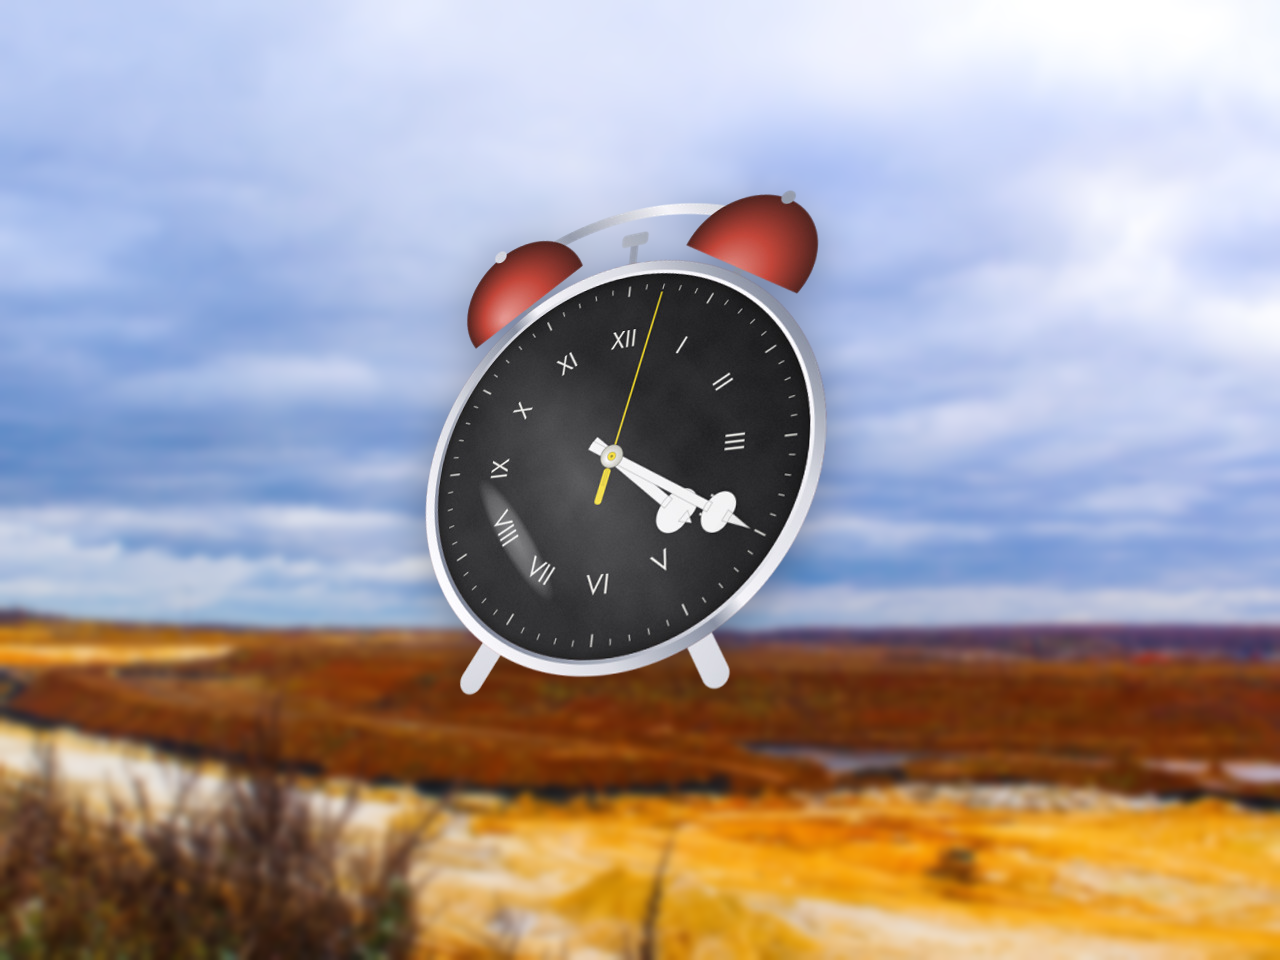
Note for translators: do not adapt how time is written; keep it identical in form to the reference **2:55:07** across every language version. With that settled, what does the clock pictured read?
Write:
**4:20:02**
